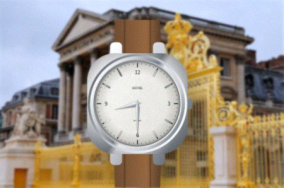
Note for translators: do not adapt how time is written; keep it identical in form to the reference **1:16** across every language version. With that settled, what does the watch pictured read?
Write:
**8:30**
